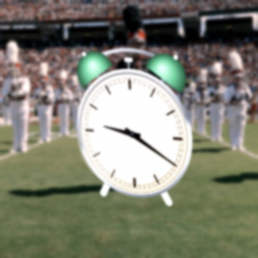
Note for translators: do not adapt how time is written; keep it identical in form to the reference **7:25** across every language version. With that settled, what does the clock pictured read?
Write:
**9:20**
